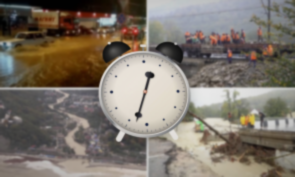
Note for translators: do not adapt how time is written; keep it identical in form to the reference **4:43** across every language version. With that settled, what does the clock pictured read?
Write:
**12:33**
